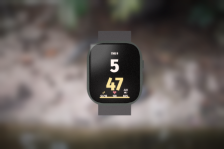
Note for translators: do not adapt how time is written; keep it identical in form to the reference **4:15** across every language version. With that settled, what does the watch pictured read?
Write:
**5:47**
